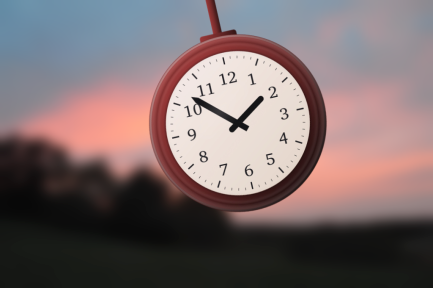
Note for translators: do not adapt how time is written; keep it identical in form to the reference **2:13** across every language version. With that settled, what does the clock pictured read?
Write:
**1:52**
